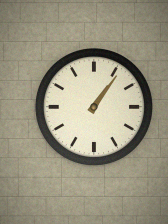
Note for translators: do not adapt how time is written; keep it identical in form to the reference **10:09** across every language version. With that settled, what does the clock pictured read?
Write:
**1:06**
